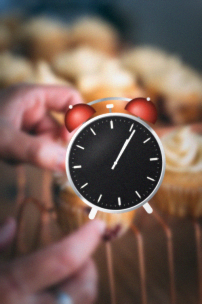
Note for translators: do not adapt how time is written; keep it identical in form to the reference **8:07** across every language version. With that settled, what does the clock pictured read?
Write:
**1:06**
